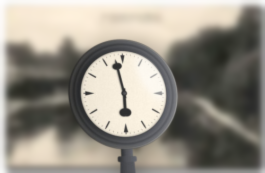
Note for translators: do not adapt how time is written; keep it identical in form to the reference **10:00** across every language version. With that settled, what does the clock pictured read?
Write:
**5:58**
